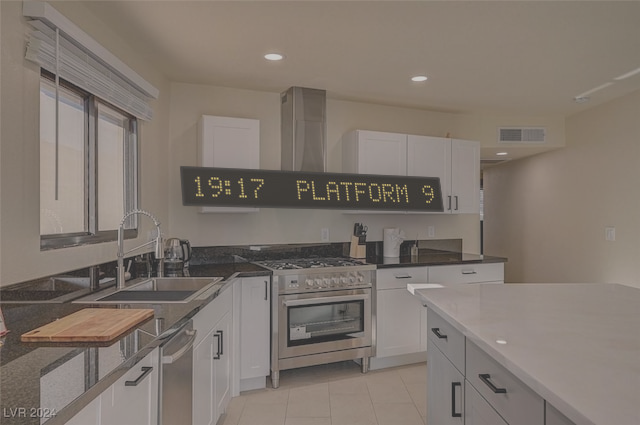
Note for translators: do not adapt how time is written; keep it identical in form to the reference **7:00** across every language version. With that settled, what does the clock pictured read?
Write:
**19:17**
